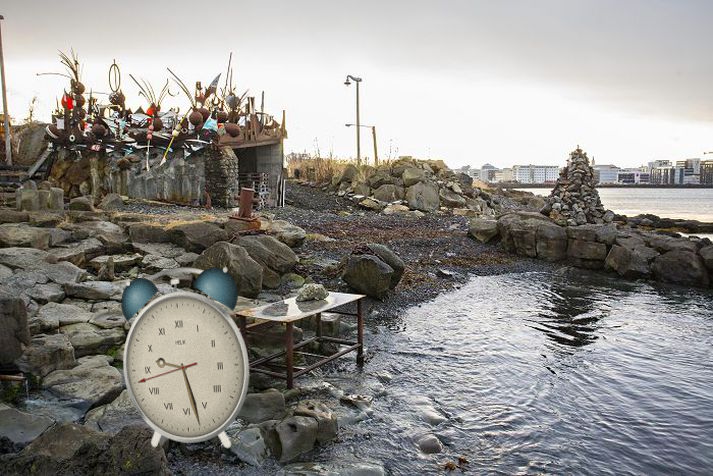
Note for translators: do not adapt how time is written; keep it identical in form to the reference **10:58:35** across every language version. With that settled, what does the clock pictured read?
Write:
**9:27:43**
